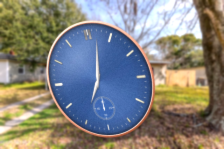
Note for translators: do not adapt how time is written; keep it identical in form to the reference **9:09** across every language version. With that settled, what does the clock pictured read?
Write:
**7:02**
